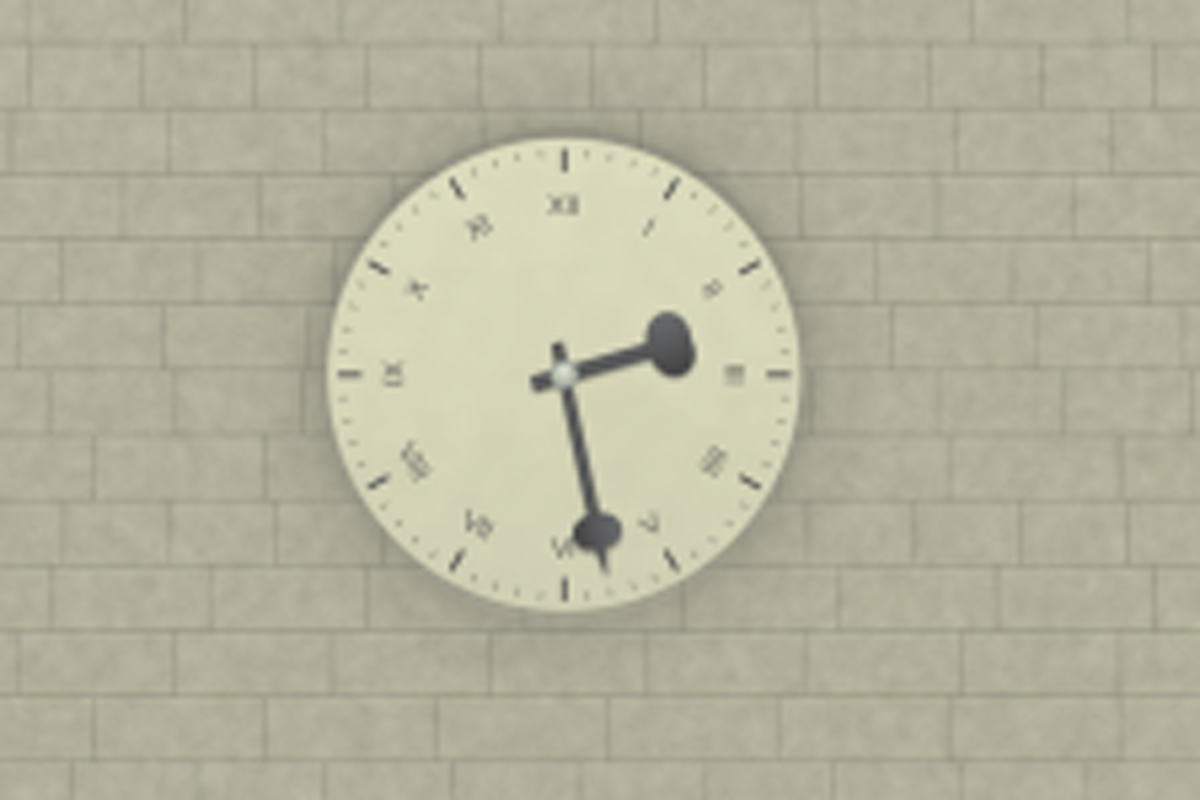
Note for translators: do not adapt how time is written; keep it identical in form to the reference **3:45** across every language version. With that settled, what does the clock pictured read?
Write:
**2:28**
